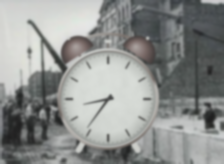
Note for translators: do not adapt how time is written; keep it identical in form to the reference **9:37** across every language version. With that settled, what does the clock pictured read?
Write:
**8:36**
